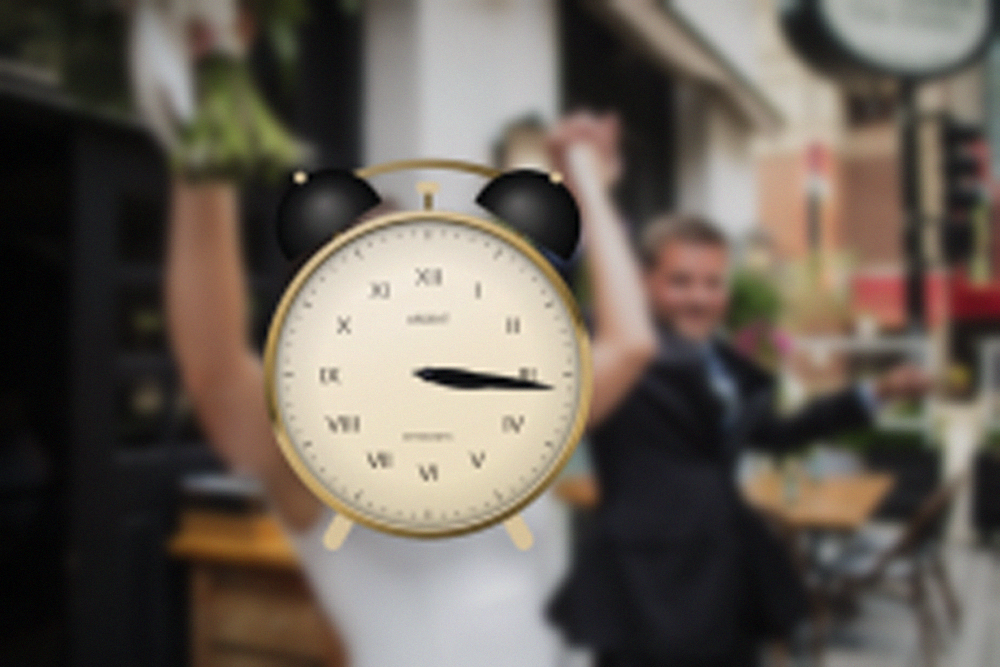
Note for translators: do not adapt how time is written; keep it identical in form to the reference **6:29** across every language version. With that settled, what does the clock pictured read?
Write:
**3:16**
